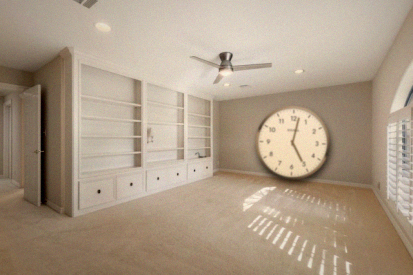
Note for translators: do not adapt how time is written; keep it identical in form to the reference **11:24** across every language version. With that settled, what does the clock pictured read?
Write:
**5:02**
